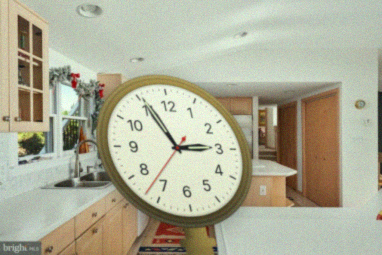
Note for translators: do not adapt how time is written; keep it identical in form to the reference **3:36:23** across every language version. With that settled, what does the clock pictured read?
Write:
**2:55:37**
